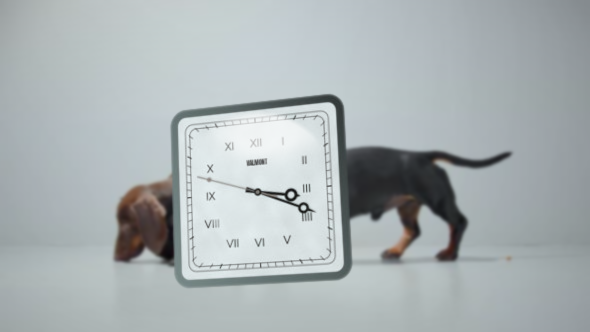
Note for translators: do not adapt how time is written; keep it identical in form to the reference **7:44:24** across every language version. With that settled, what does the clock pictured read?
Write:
**3:18:48**
